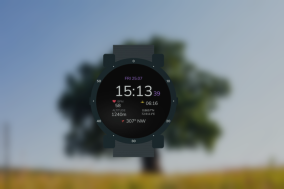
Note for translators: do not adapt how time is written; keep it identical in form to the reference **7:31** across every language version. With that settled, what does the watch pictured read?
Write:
**15:13**
